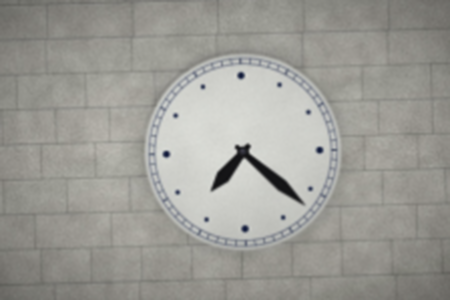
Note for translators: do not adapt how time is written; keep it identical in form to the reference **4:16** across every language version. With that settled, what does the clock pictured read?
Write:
**7:22**
